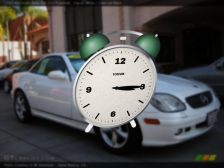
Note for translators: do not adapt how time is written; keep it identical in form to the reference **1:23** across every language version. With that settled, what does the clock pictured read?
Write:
**3:15**
